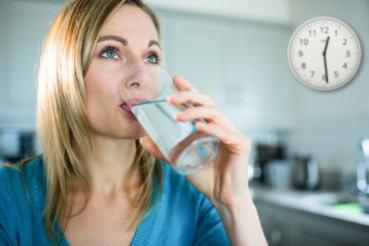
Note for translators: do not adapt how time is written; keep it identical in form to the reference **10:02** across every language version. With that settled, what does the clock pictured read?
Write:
**12:29**
